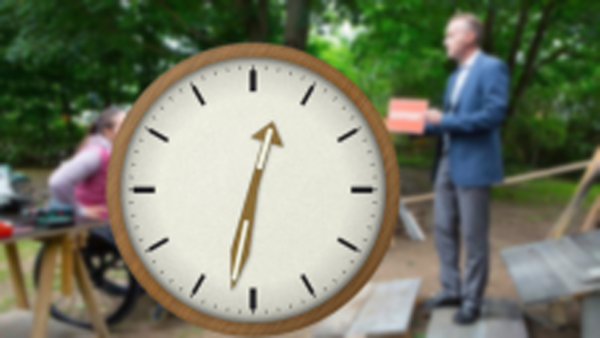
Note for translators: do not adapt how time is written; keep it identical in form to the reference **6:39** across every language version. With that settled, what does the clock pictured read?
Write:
**12:32**
